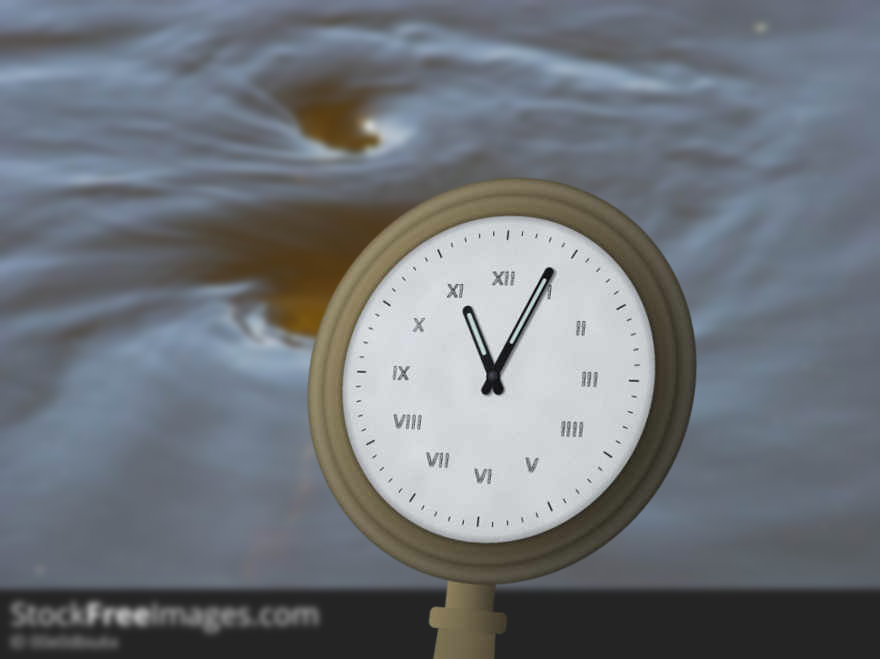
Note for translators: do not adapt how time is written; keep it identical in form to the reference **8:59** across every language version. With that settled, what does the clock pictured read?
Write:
**11:04**
